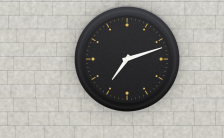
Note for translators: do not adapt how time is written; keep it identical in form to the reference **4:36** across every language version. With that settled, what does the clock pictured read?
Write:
**7:12**
